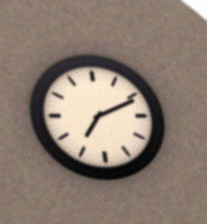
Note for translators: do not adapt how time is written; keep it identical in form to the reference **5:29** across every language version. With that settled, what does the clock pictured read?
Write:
**7:11**
